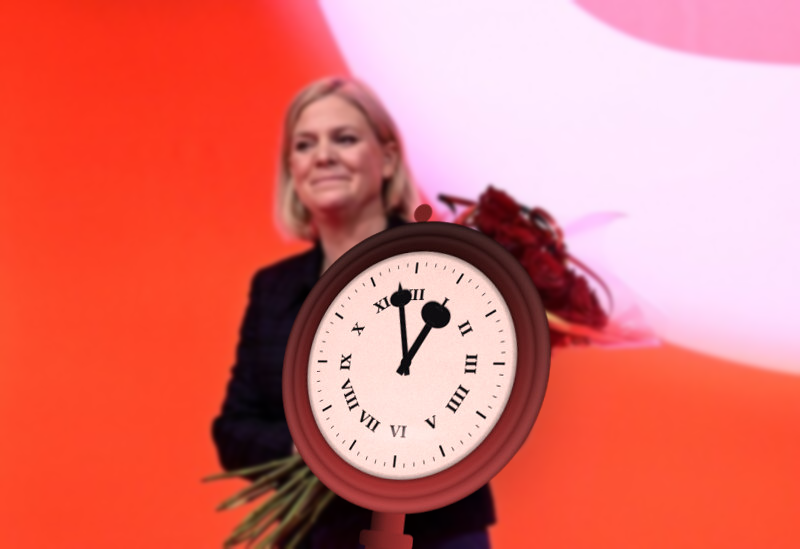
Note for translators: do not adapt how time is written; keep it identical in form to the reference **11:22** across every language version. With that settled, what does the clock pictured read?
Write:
**12:58**
